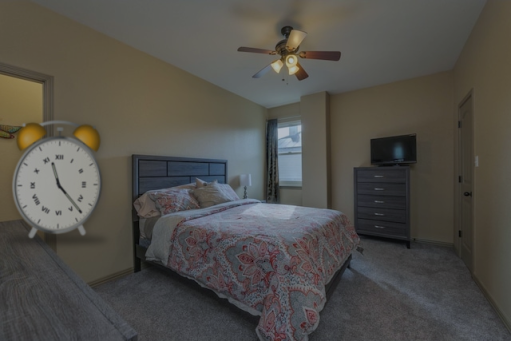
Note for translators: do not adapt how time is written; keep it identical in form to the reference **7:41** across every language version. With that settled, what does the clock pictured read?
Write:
**11:23**
